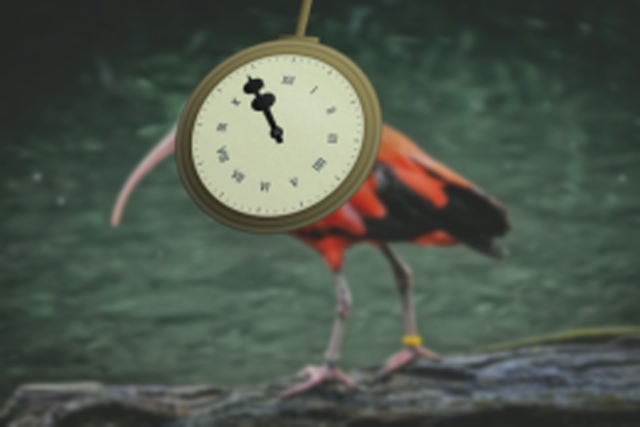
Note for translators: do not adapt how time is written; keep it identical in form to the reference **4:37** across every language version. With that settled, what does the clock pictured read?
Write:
**10:54**
